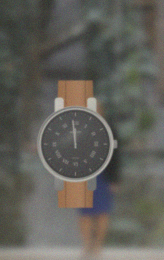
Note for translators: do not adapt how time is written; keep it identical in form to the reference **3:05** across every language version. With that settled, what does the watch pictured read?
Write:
**11:59**
